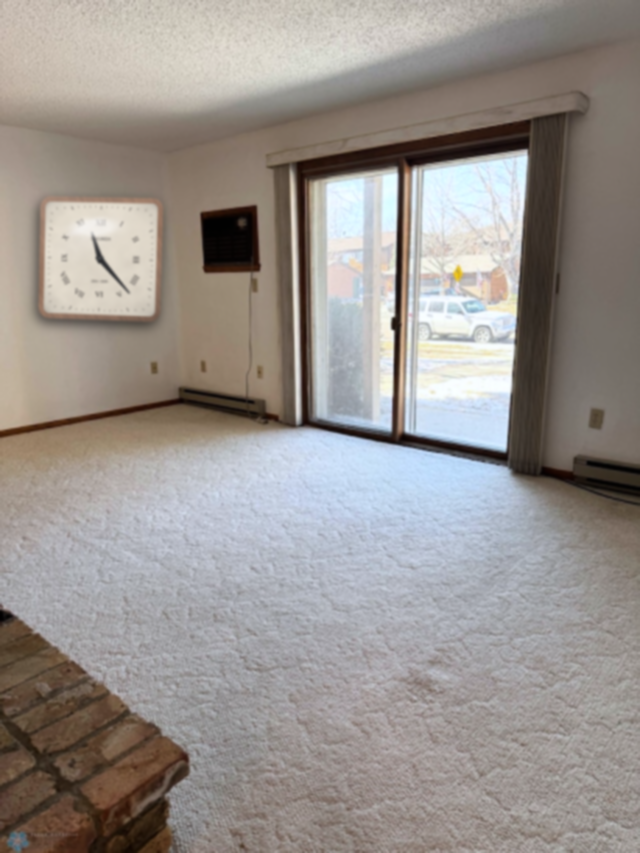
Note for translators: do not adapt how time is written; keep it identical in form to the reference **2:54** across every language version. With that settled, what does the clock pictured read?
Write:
**11:23**
